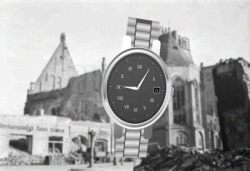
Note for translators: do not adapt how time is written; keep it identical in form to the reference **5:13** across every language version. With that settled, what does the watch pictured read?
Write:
**9:05**
